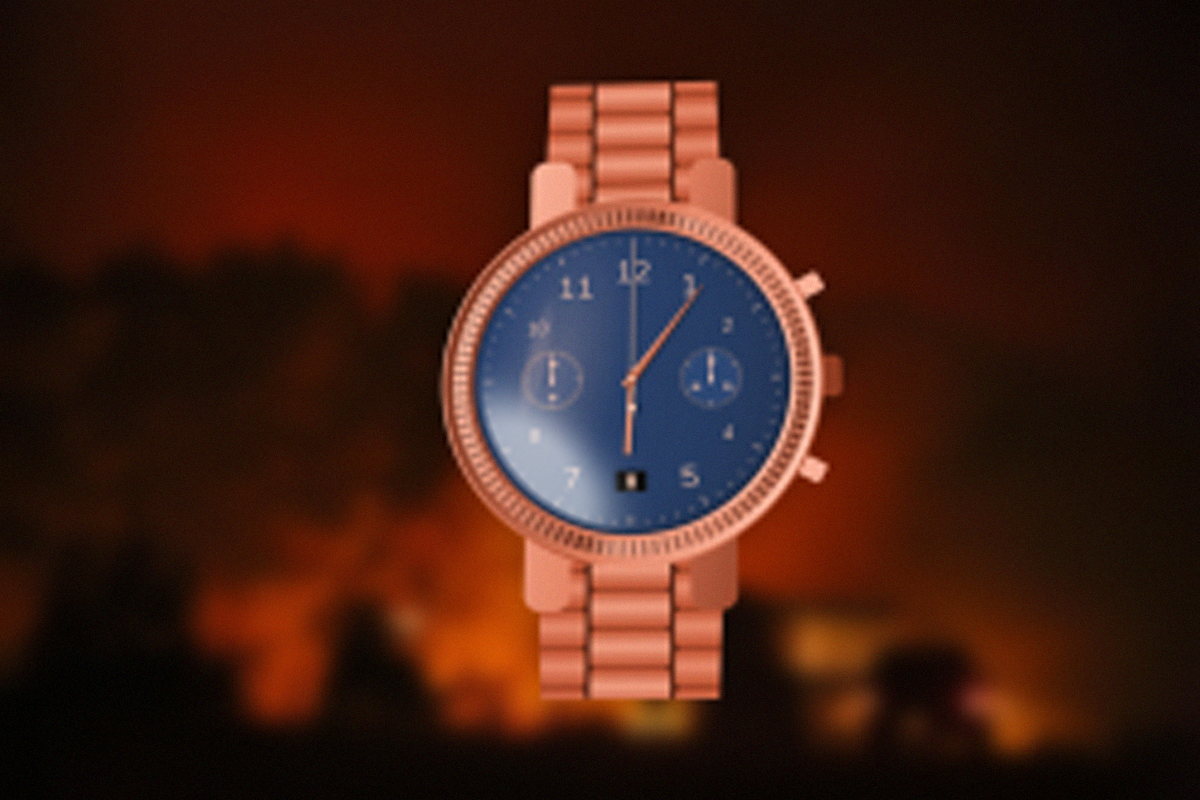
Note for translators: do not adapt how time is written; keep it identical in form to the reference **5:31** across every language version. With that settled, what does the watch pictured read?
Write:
**6:06**
